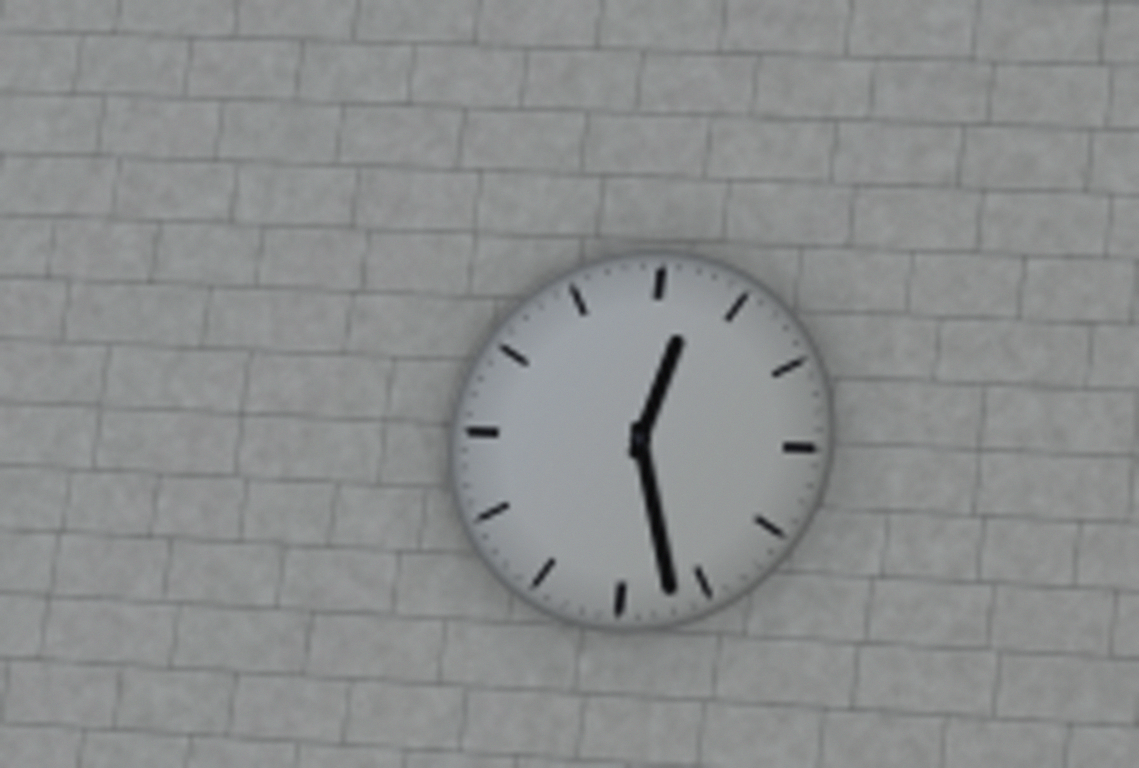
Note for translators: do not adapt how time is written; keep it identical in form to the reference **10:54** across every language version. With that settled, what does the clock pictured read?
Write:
**12:27**
